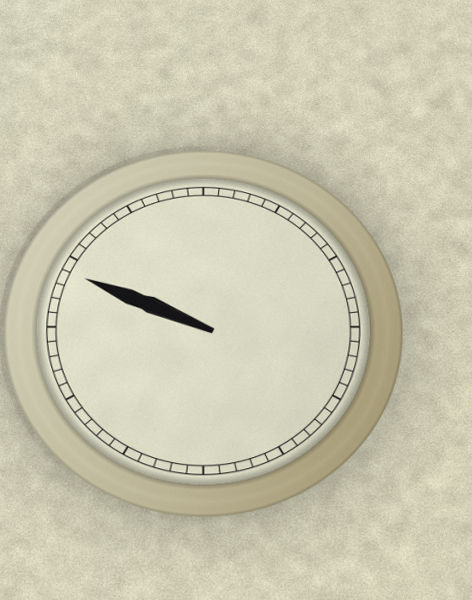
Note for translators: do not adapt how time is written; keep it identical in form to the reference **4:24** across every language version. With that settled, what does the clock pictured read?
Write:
**9:49**
